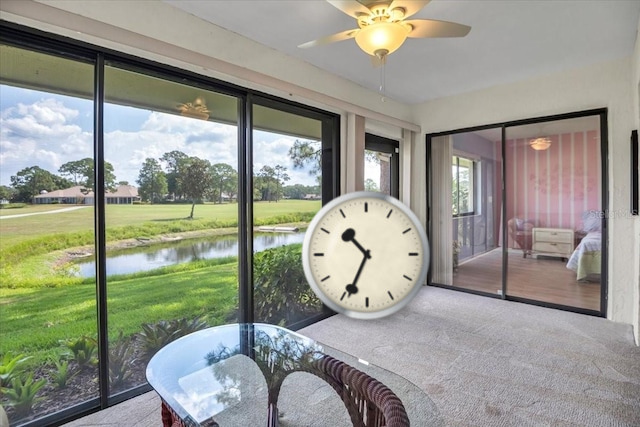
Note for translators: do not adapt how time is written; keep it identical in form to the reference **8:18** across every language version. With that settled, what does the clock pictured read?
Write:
**10:34**
